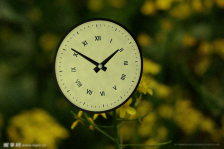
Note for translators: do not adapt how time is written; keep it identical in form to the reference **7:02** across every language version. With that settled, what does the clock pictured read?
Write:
**1:51**
